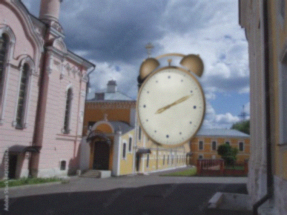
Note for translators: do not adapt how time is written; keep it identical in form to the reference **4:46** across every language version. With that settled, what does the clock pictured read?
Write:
**8:11**
